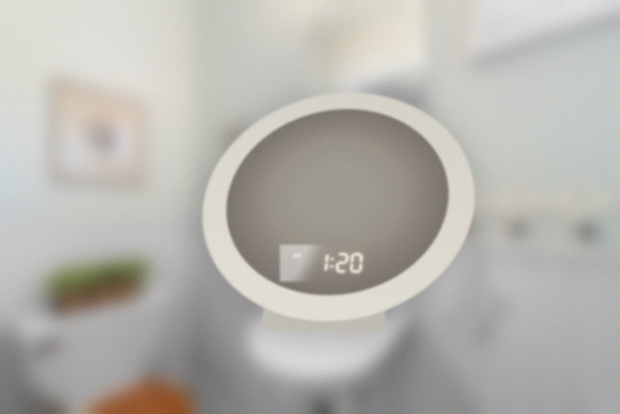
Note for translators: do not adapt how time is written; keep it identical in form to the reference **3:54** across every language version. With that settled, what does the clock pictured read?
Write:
**1:20**
